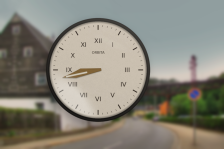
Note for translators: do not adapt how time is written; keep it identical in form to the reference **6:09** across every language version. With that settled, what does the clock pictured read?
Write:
**8:43**
